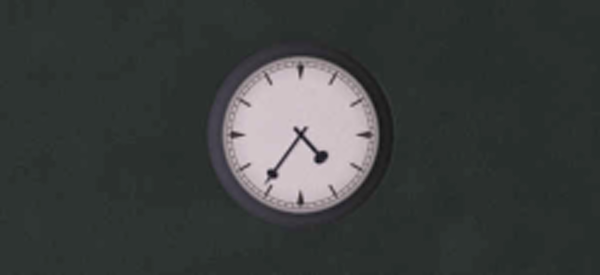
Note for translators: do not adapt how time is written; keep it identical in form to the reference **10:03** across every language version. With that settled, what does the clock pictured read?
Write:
**4:36**
